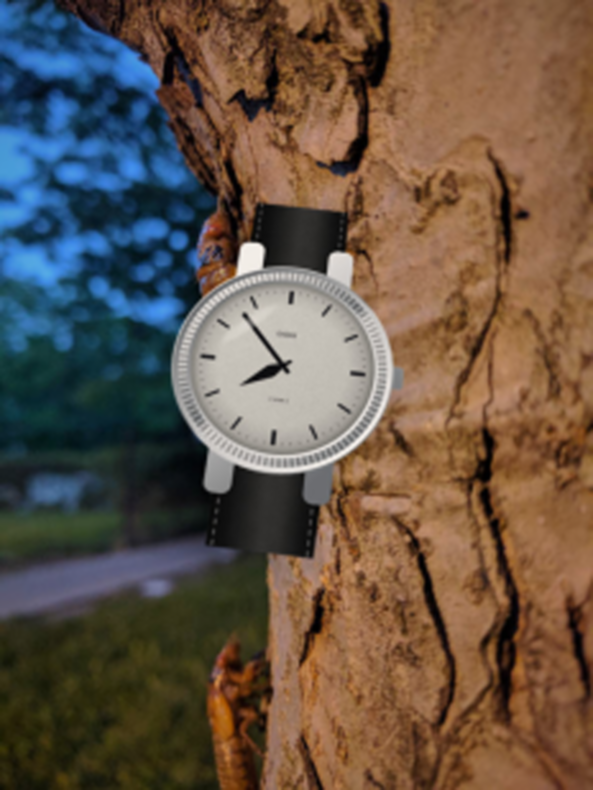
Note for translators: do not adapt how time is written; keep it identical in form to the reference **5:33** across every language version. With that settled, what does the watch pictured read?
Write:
**7:53**
